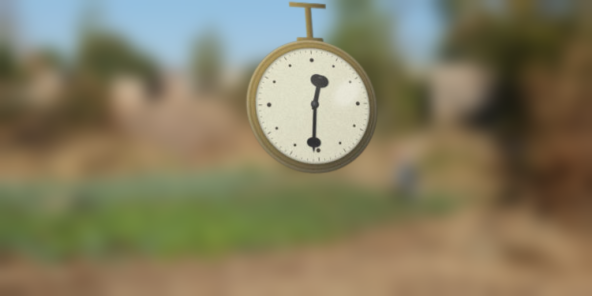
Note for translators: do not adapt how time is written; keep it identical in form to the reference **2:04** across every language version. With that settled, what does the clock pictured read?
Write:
**12:31**
